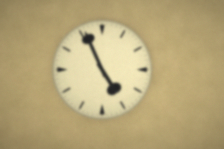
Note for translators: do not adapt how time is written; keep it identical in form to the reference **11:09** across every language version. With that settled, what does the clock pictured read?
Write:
**4:56**
